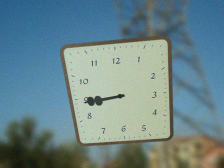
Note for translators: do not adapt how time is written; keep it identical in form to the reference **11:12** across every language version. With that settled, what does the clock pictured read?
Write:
**8:44**
